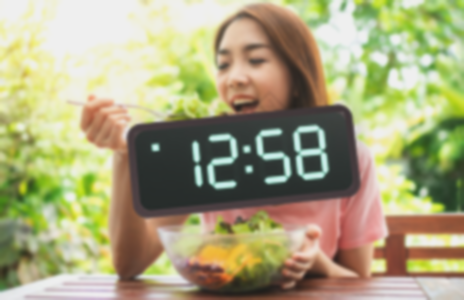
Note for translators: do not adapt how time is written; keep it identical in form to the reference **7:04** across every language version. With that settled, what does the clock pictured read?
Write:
**12:58**
